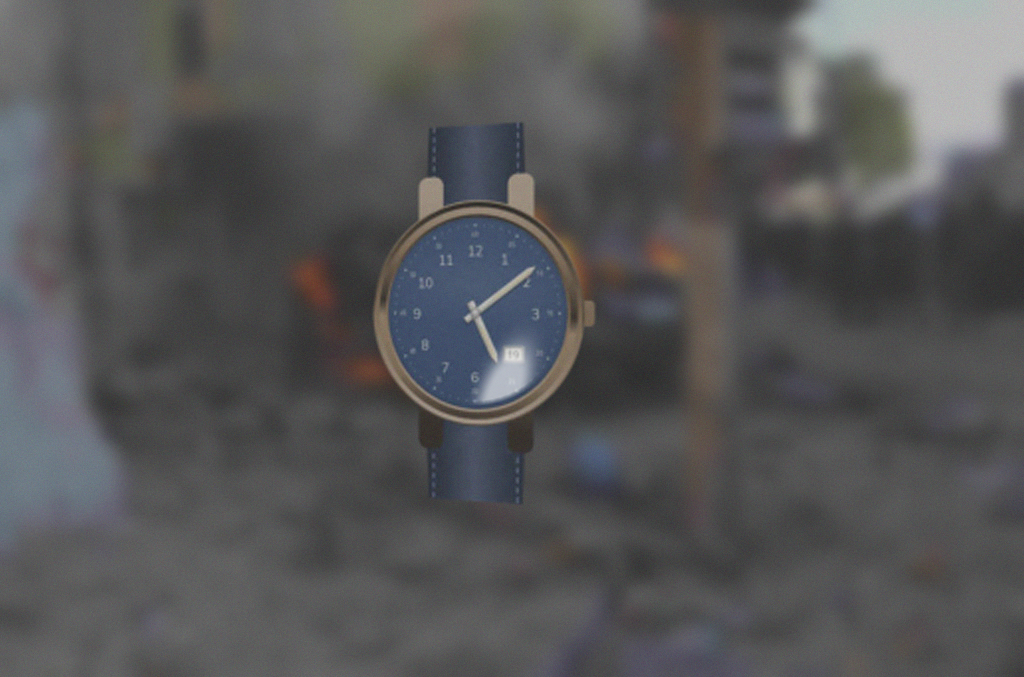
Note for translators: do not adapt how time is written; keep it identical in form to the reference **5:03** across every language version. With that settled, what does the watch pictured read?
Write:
**5:09**
